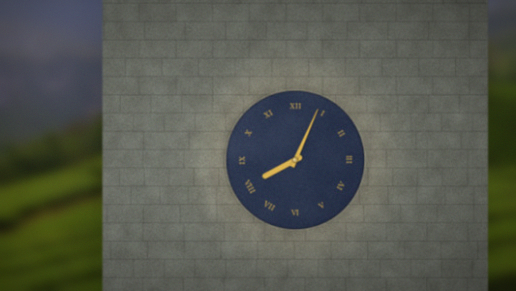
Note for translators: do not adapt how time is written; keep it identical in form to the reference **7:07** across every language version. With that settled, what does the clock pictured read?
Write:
**8:04**
